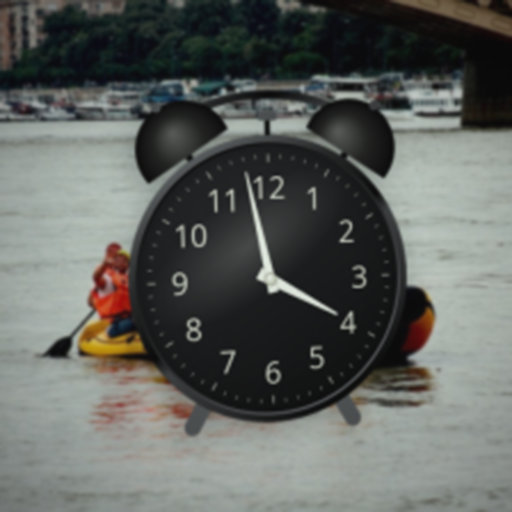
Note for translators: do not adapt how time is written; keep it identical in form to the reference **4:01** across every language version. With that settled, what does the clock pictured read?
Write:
**3:58**
